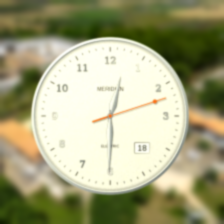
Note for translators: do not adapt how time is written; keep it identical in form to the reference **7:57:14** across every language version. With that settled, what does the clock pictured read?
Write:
**12:30:12**
